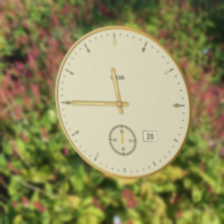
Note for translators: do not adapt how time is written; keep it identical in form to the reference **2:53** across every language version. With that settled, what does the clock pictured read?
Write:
**11:45**
